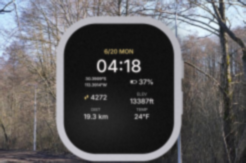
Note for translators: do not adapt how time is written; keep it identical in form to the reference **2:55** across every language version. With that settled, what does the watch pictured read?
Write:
**4:18**
